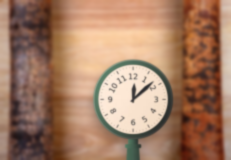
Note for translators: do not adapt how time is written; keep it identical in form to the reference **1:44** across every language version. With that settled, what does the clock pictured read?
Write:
**12:08**
